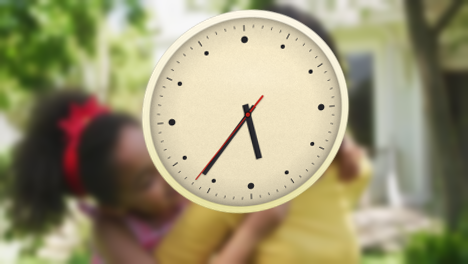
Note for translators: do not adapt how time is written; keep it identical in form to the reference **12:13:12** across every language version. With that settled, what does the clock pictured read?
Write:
**5:36:37**
